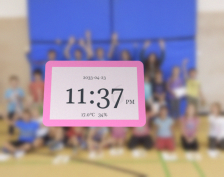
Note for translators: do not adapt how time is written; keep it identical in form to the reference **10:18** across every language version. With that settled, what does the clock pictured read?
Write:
**11:37**
